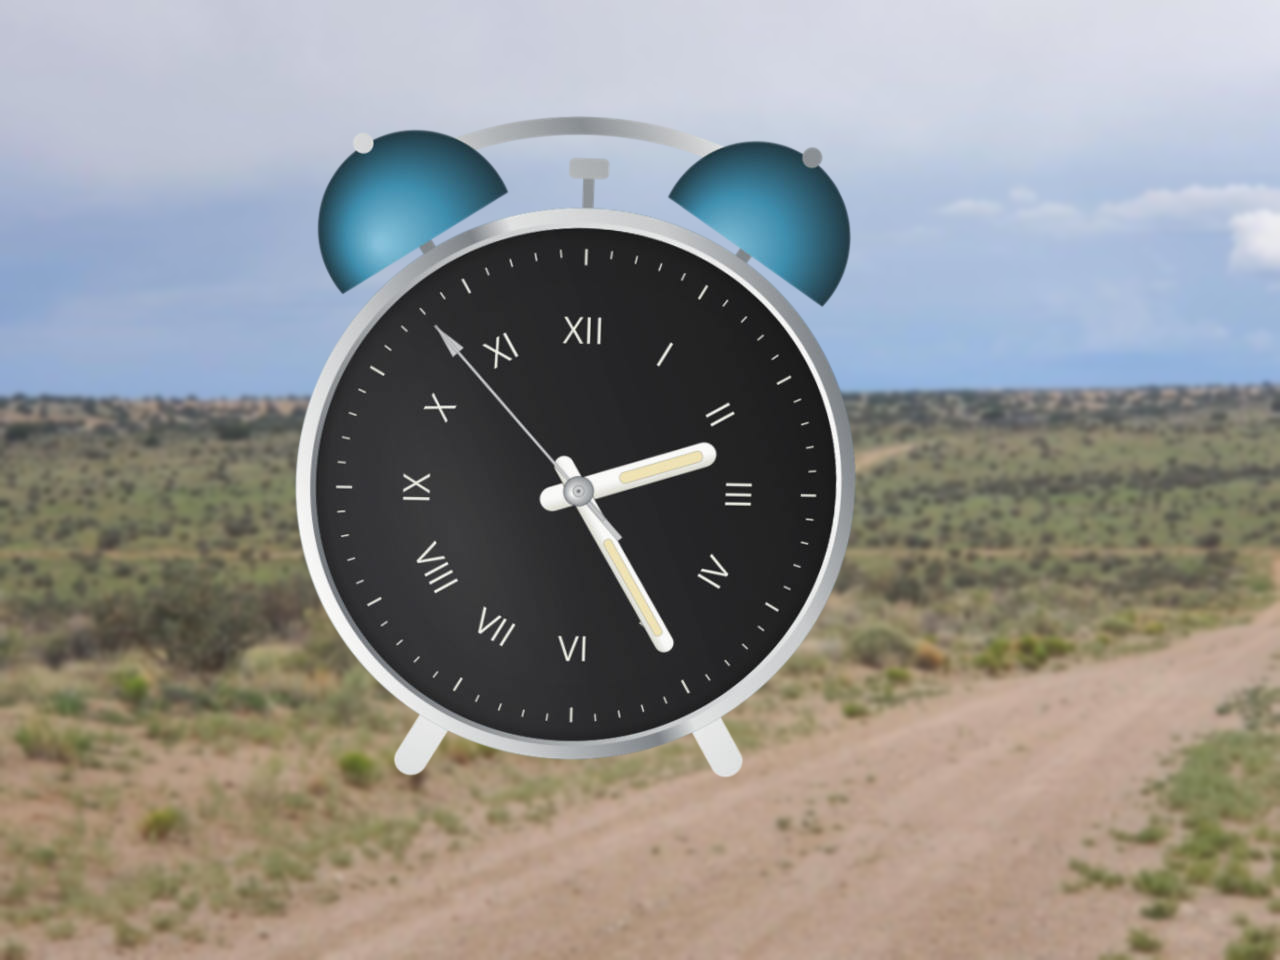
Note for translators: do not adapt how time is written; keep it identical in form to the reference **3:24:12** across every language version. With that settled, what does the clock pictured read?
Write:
**2:24:53**
